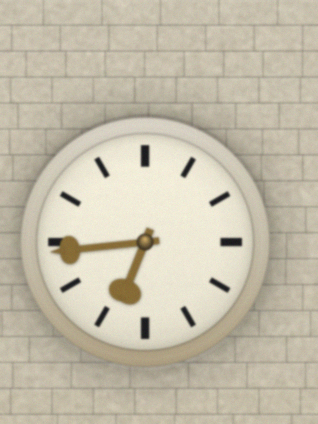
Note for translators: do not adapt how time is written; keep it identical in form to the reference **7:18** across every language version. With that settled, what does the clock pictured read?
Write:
**6:44**
